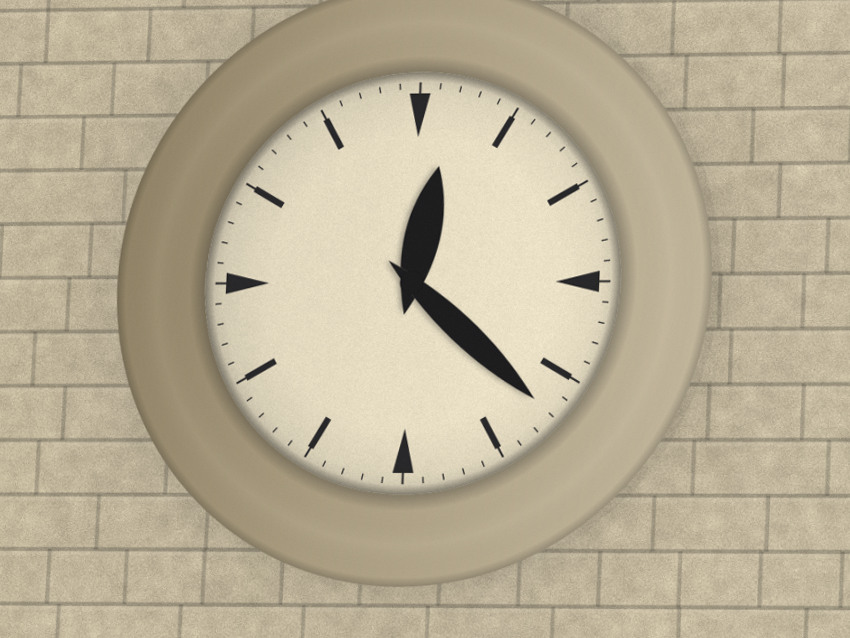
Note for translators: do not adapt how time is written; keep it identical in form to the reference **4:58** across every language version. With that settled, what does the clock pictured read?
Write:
**12:22**
